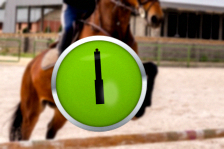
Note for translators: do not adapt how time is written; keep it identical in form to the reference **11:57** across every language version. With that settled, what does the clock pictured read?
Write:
**6:00**
